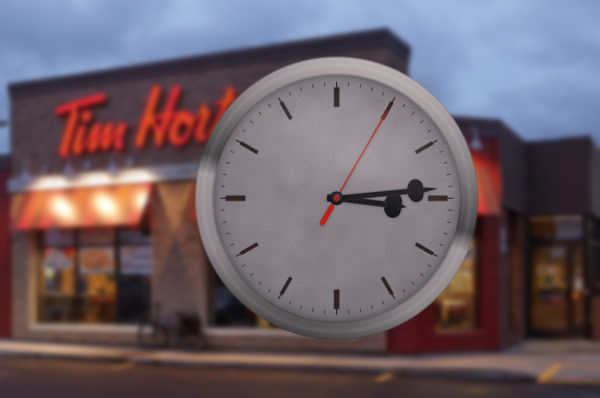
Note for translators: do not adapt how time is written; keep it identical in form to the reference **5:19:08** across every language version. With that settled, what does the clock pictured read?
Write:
**3:14:05**
